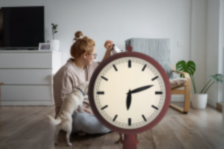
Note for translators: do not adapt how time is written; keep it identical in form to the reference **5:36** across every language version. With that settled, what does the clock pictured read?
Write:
**6:12**
